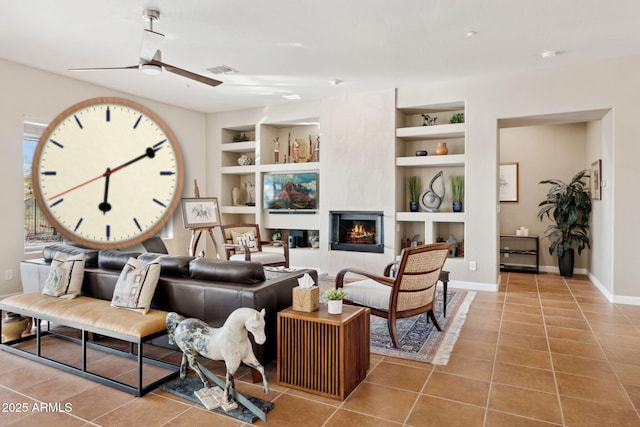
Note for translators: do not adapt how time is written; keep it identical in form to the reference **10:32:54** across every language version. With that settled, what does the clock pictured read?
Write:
**6:10:41**
